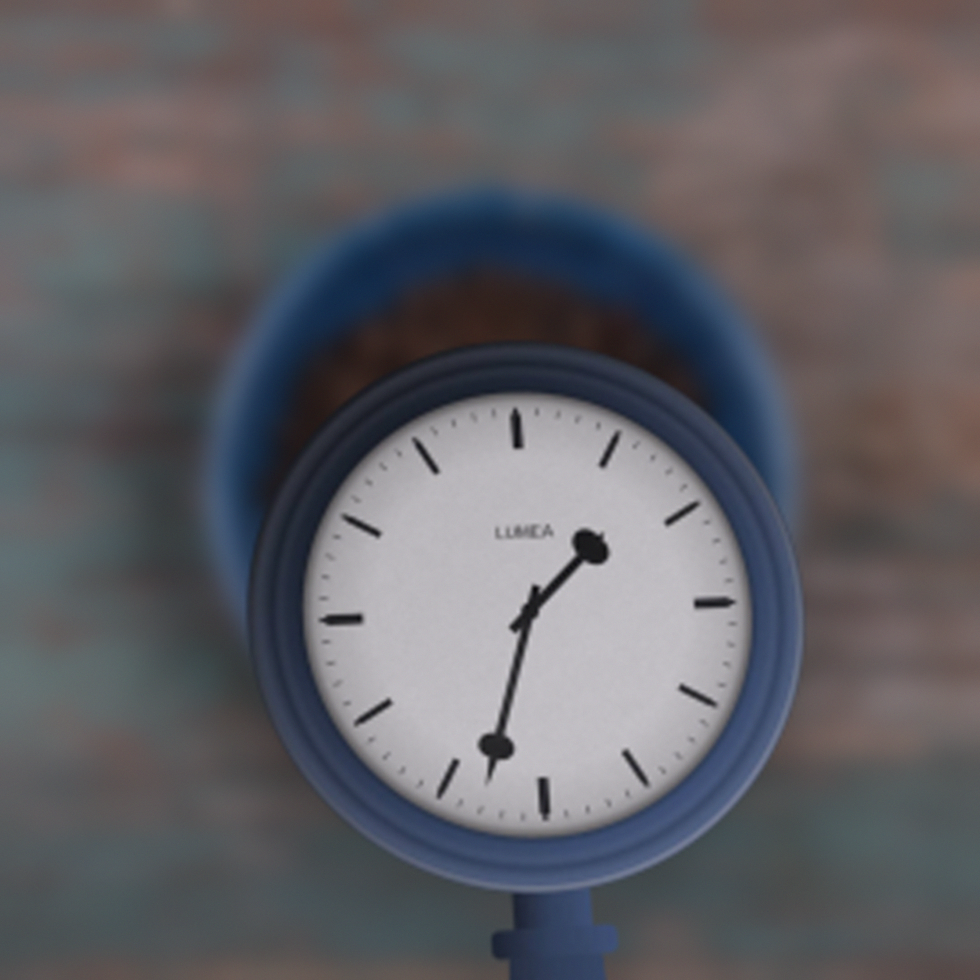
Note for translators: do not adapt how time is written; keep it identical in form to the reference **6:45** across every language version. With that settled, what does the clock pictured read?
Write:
**1:33**
